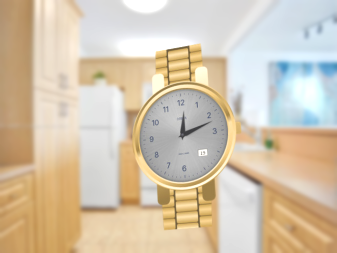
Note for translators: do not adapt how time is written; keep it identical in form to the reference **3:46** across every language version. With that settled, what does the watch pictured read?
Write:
**12:12**
